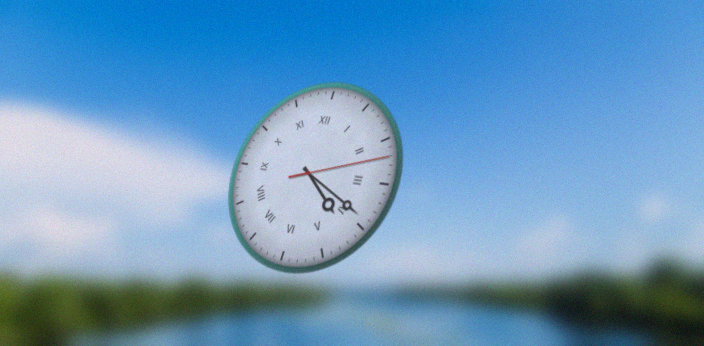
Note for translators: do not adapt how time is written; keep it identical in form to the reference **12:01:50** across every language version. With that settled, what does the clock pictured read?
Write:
**4:19:12**
